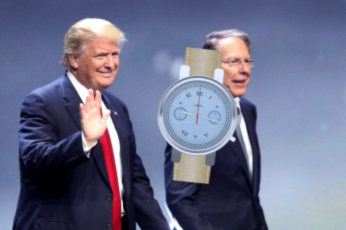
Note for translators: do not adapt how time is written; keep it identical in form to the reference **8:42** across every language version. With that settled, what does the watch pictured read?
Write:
**9:17**
